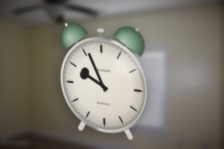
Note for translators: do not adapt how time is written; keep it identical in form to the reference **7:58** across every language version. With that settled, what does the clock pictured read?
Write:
**9:56**
